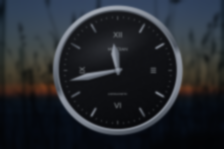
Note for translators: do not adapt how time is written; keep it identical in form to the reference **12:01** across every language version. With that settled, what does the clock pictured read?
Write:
**11:43**
